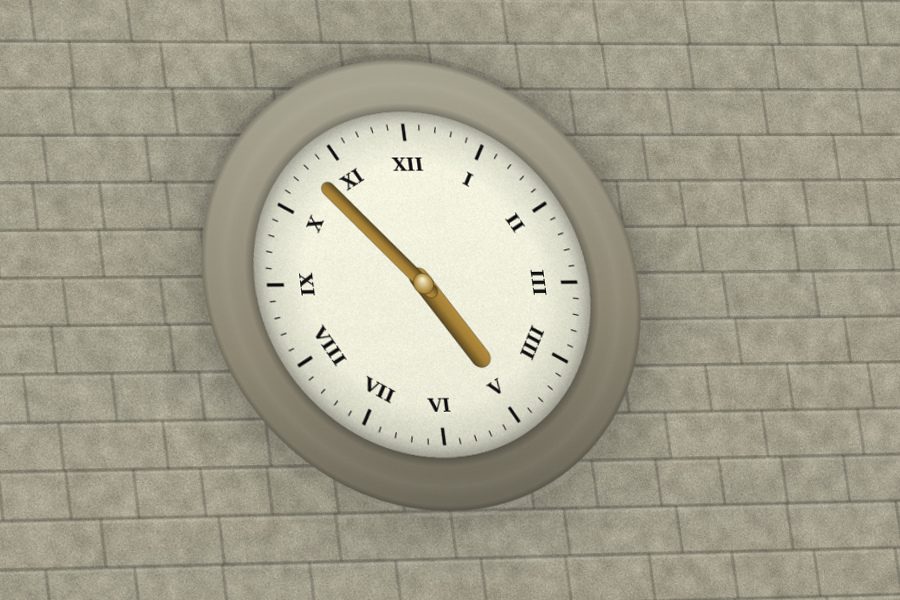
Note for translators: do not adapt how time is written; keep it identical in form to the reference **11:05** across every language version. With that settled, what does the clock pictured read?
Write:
**4:53**
